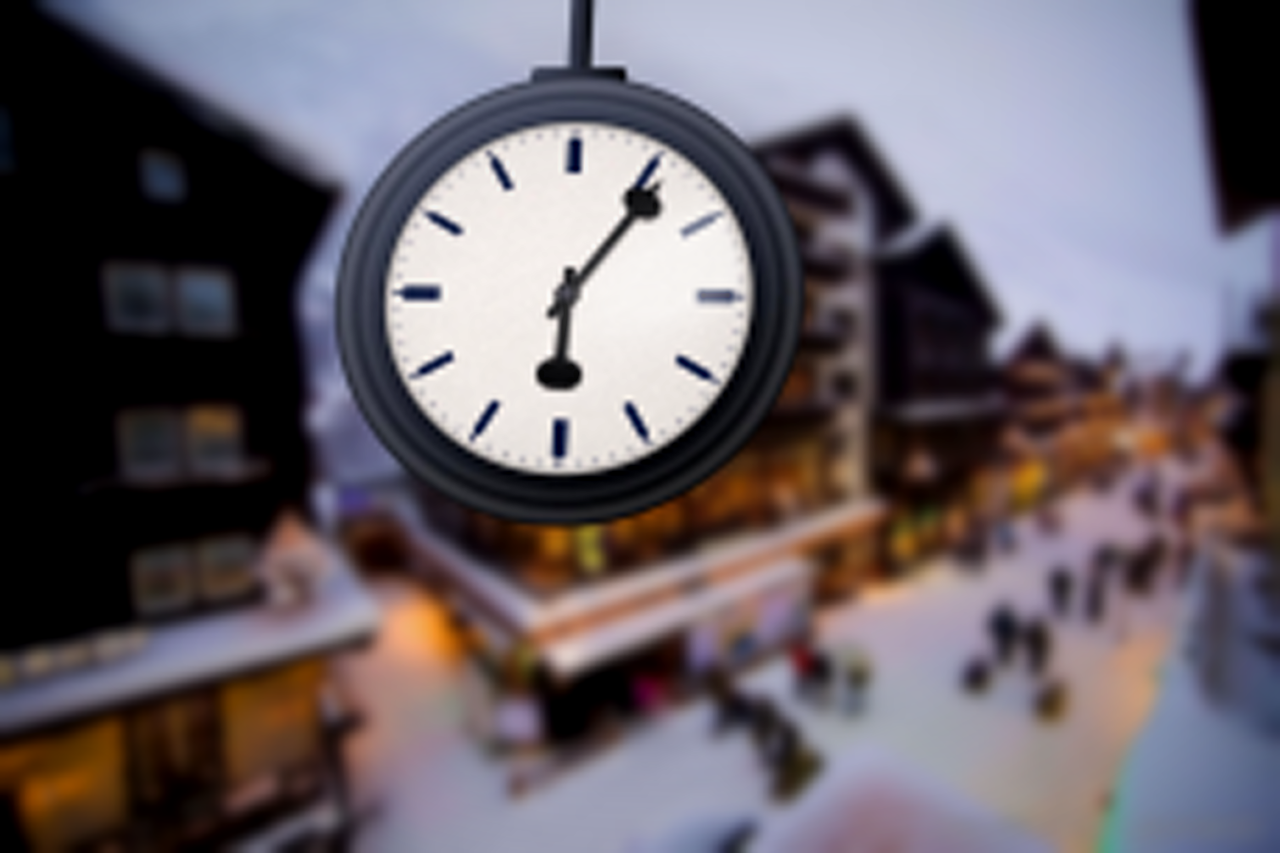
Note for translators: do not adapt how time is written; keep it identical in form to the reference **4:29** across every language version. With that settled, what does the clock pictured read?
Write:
**6:06**
